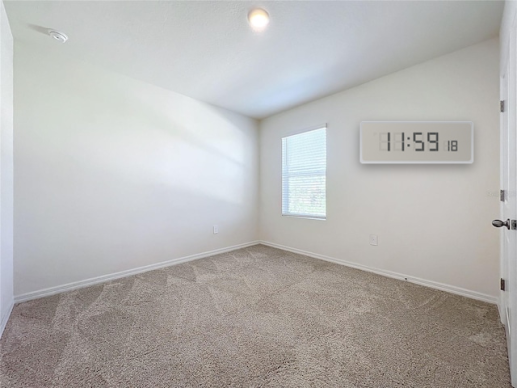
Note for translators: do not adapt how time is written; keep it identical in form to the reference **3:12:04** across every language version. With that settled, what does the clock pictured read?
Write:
**11:59:18**
